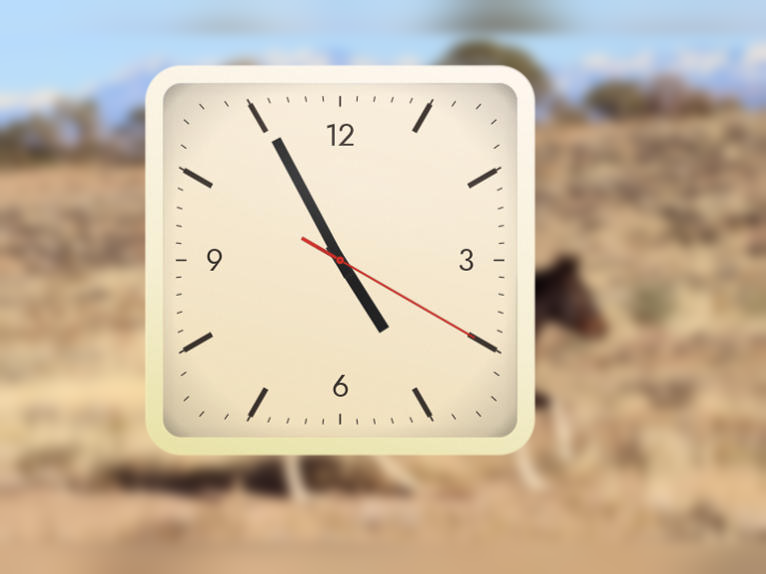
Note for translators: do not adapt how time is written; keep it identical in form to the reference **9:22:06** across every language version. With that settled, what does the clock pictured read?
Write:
**4:55:20**
